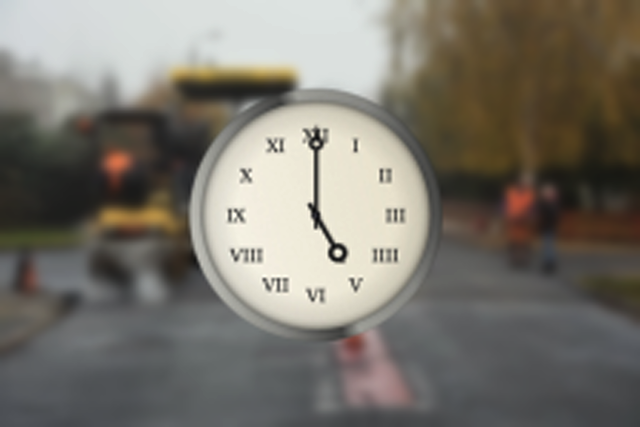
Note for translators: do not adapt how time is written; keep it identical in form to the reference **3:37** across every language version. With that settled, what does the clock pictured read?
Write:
**5:00**
